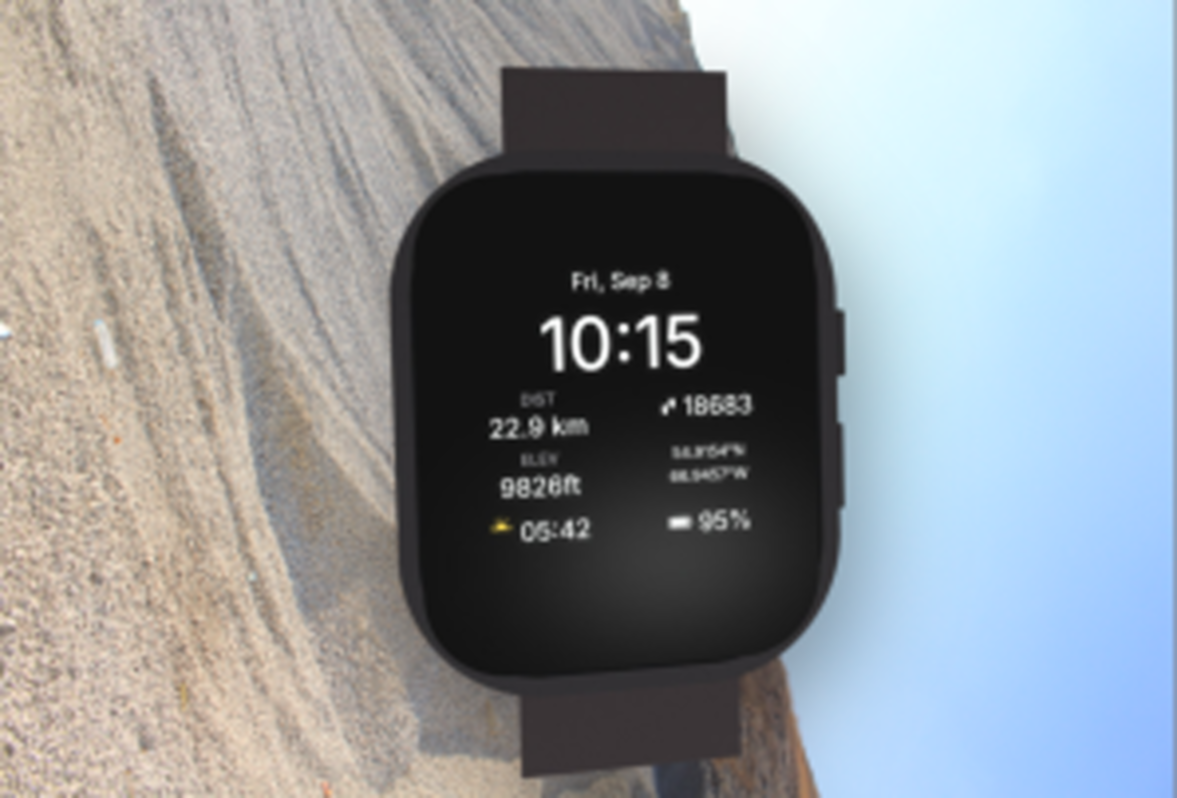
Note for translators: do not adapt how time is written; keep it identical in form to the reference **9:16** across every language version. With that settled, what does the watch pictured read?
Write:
**10:15**
